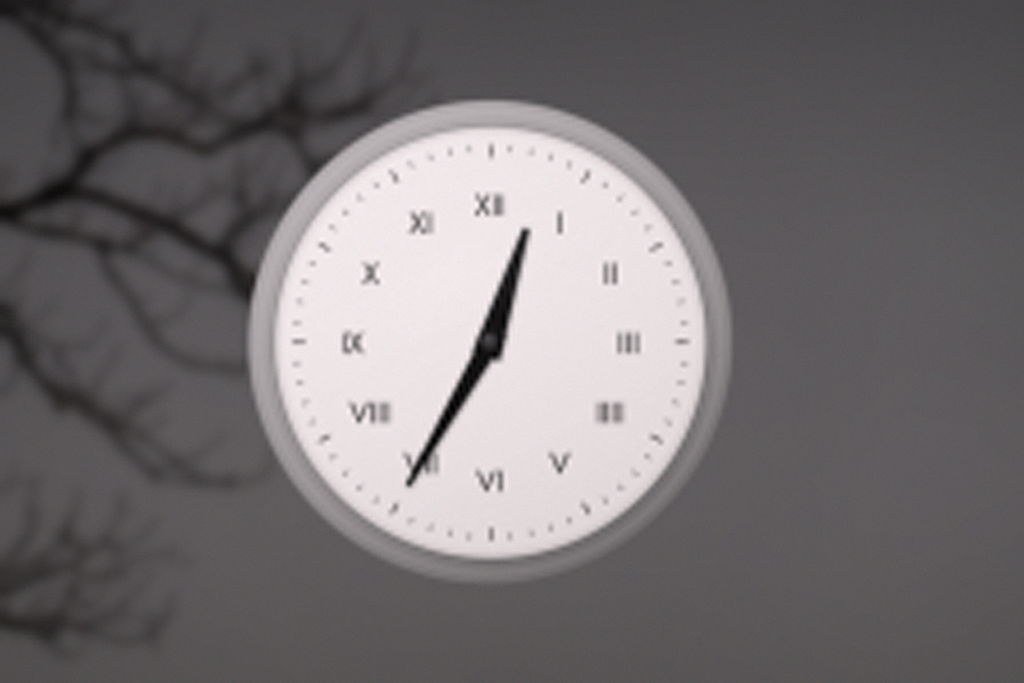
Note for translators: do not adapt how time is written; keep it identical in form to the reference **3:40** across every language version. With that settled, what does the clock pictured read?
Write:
**12:35**
